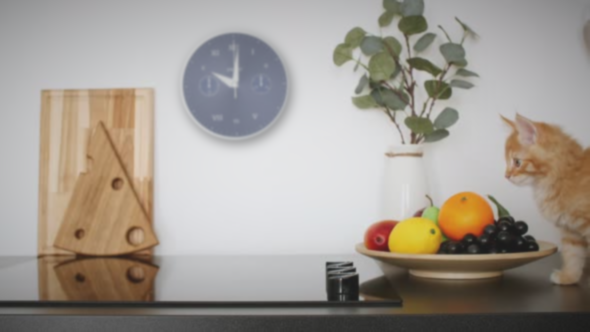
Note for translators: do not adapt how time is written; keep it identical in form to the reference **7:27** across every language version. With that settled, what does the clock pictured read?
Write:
**10:01**
